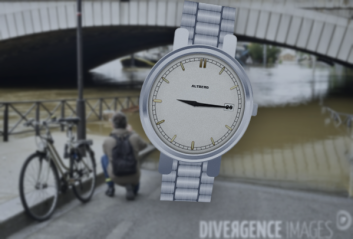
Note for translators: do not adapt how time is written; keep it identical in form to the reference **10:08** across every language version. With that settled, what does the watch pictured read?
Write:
**9:15**
